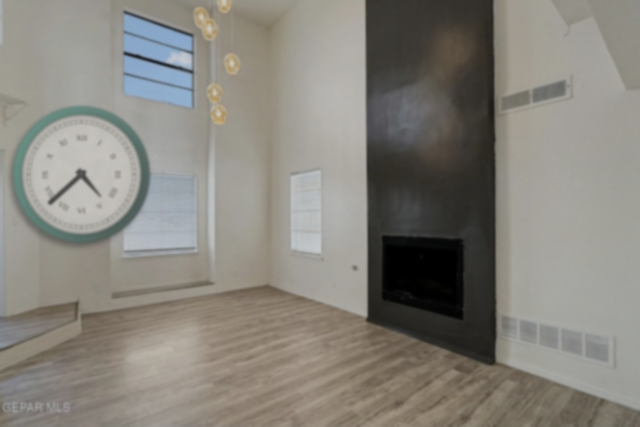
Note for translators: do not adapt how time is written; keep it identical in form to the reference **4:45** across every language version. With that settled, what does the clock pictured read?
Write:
**4:38**
